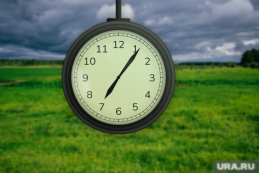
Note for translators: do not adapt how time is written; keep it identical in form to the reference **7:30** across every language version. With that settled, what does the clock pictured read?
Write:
**7:06**
